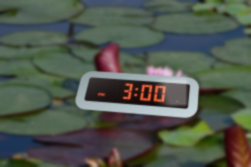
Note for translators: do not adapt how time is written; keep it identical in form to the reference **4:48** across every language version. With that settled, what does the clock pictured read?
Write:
**3:00**
